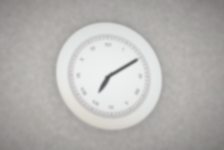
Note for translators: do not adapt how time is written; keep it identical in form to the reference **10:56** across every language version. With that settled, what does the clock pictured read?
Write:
**7:10**
